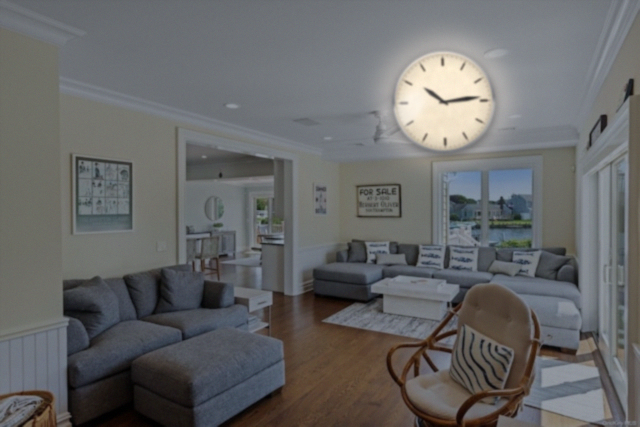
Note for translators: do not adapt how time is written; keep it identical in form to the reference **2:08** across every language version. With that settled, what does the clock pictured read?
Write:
**10:14**
